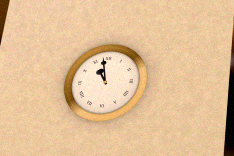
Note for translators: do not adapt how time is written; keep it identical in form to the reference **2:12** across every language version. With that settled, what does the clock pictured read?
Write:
**10:58**
